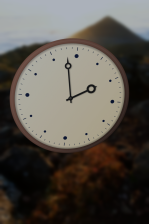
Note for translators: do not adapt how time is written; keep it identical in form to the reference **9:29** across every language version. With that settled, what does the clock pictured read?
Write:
**1:58**
